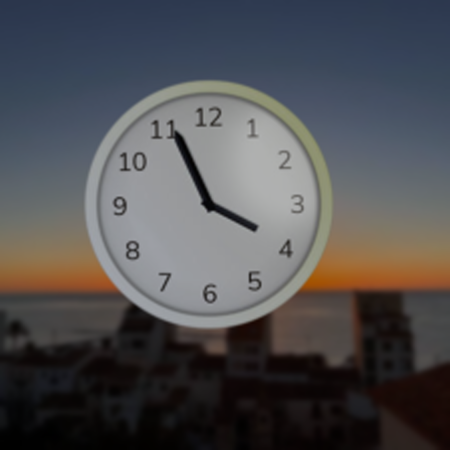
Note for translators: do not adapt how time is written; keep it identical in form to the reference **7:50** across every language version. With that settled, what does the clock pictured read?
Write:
**3:56**
